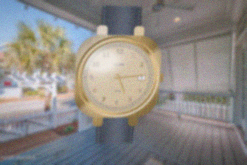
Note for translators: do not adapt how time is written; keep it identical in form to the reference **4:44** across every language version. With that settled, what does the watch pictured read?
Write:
**5:14**
